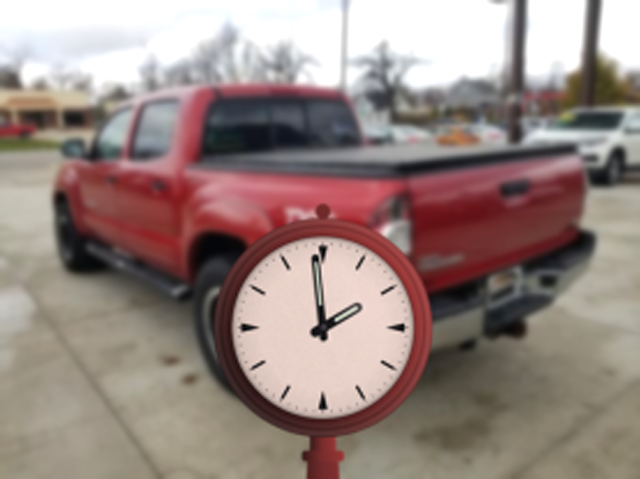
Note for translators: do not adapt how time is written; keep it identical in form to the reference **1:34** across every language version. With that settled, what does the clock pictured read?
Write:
**1:59**
